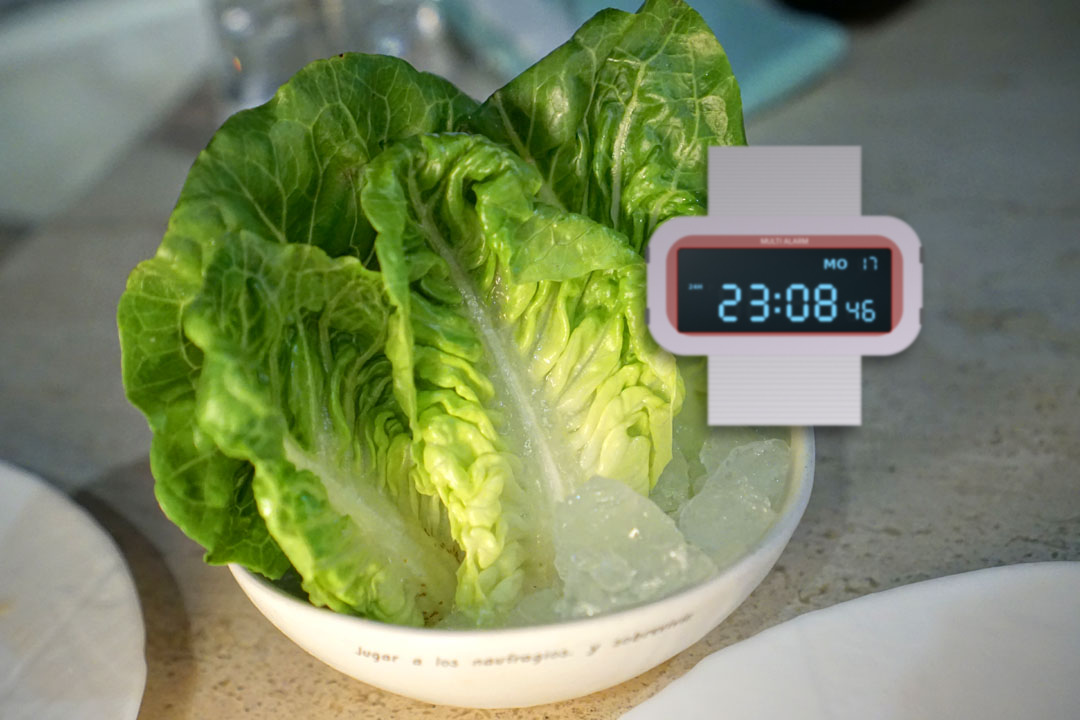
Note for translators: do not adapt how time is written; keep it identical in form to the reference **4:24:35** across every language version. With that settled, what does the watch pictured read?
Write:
**23:08:46**
